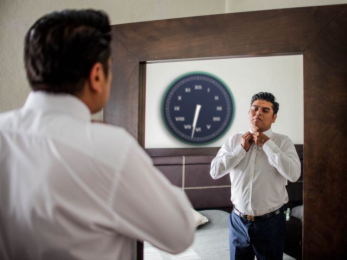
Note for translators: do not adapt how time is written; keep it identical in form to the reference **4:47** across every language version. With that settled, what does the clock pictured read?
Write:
**6:32**
